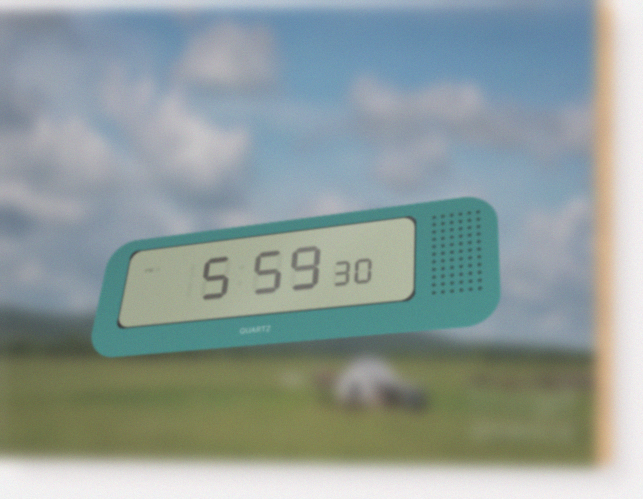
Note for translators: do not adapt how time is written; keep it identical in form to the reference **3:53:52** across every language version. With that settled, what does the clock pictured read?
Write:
**5:59:30**
